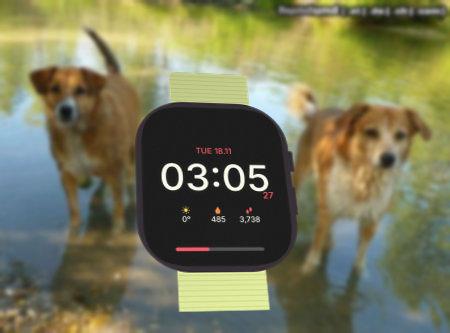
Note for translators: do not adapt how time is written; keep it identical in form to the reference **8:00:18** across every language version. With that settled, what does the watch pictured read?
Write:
**3:05:27**
